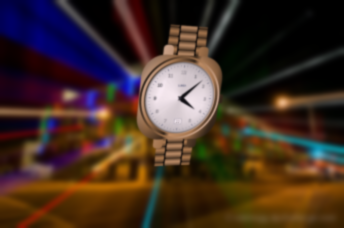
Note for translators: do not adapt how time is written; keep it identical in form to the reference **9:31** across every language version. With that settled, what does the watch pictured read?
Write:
**4:08**
